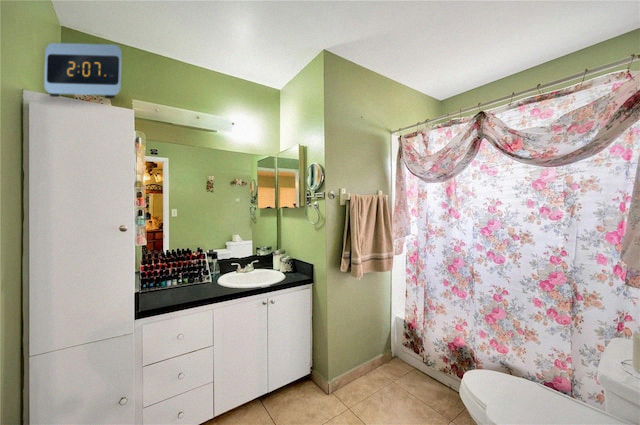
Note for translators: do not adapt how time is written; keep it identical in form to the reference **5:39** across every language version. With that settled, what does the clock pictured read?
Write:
**2:07**
